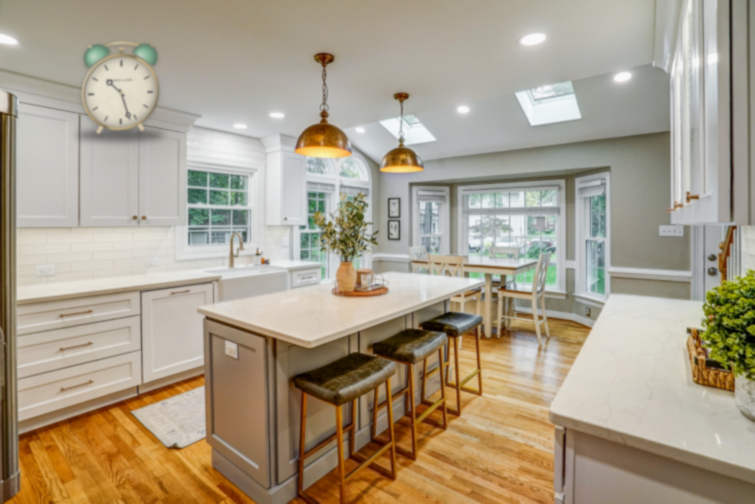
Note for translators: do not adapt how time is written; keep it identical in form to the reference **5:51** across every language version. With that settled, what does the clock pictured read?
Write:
**10:27**
